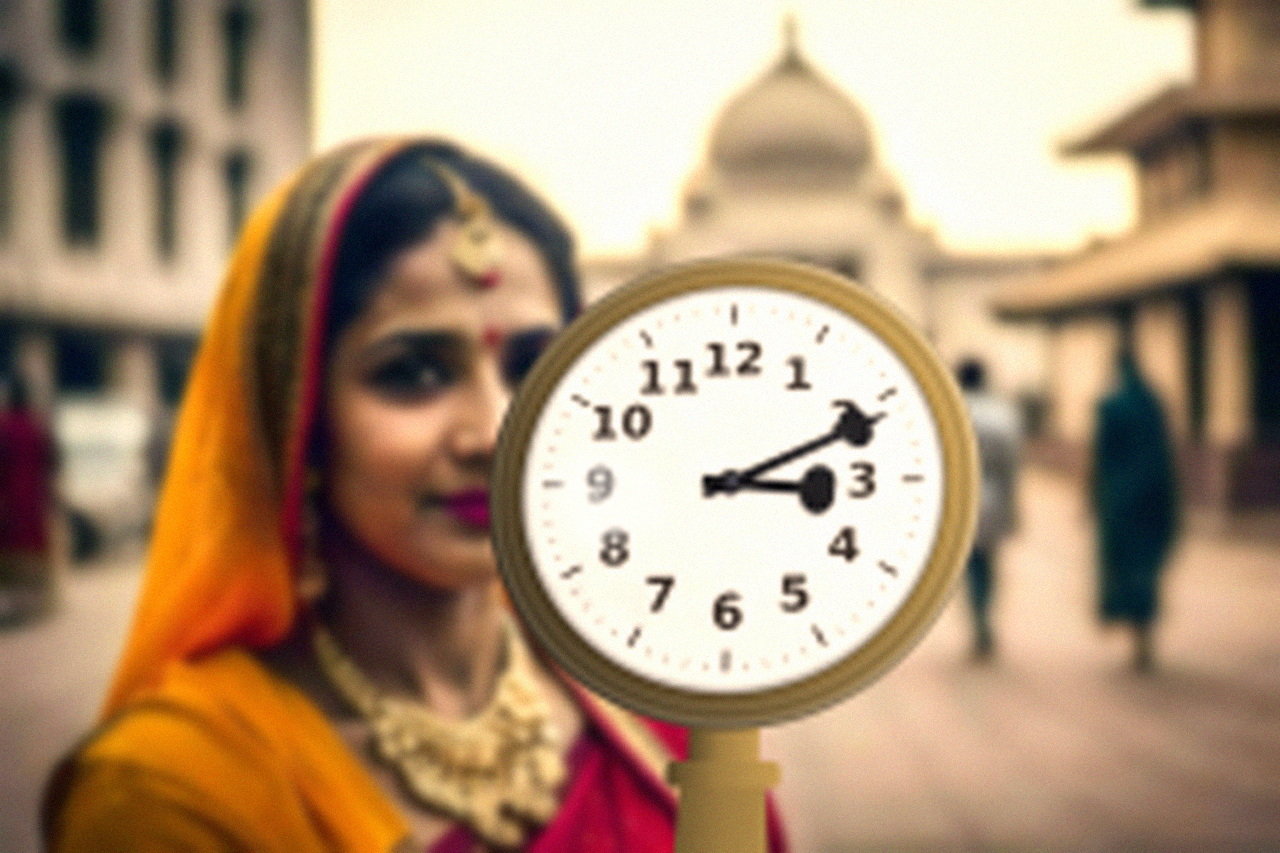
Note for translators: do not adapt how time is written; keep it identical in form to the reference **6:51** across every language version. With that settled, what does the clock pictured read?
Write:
**3:11**
